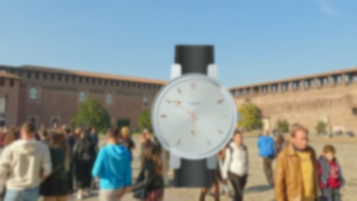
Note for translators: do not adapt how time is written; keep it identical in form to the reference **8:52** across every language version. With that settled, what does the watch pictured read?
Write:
**5:51**
